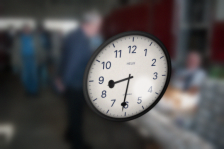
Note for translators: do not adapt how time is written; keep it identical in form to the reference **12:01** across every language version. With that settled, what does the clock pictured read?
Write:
**8:31**
